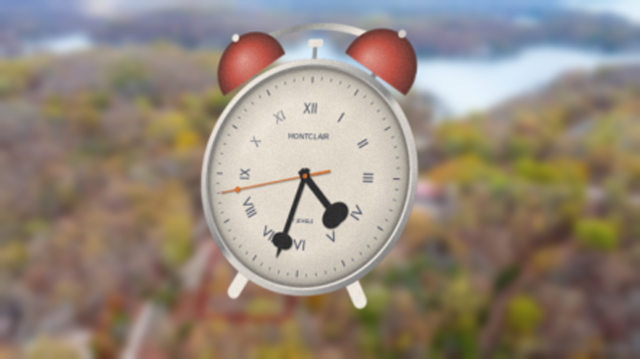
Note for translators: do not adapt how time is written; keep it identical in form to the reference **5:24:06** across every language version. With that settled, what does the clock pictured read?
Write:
**4:32:43**
